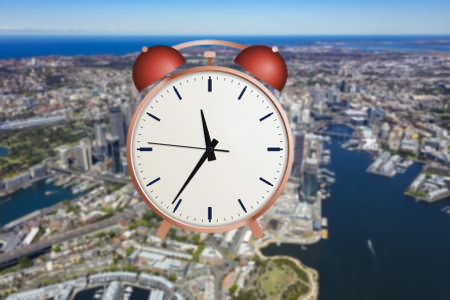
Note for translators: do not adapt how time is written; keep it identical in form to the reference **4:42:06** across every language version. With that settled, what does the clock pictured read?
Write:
**11:35:46**
